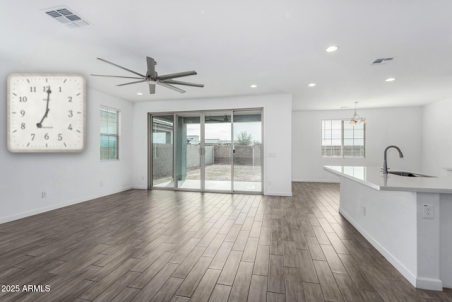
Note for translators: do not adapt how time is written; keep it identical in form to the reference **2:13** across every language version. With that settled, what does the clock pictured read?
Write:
**7:01**
